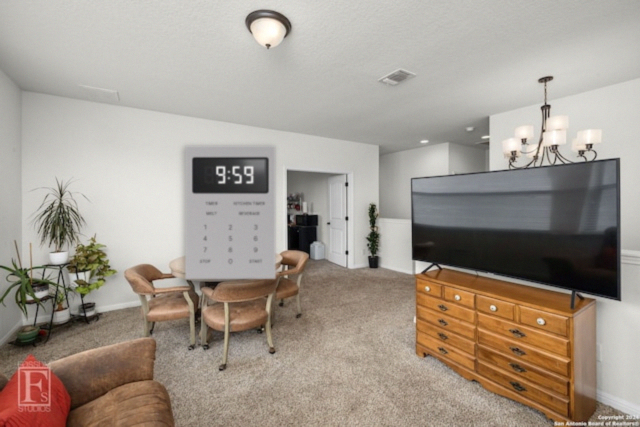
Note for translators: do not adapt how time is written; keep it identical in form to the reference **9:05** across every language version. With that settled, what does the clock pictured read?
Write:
**9:59**
